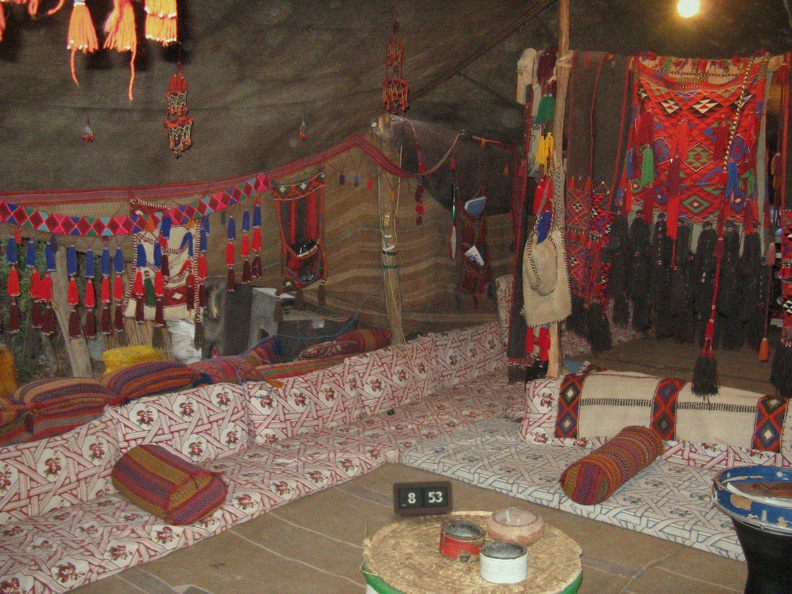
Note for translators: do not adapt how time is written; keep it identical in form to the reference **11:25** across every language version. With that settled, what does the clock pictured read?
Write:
**8:53**
